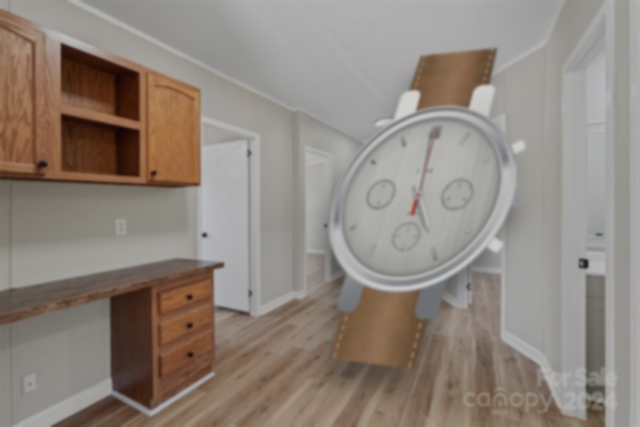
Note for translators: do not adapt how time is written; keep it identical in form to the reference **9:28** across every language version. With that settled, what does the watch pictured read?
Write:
**4:59**
